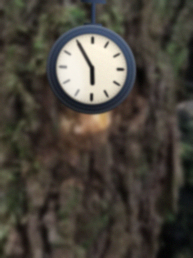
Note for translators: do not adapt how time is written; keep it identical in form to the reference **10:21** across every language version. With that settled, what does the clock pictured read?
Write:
**5:55**
